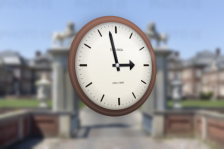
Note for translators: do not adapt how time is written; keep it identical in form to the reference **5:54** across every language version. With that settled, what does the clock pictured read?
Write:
**2:58**
